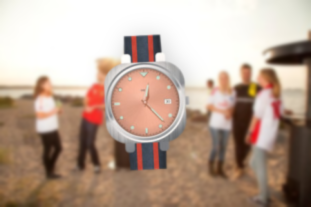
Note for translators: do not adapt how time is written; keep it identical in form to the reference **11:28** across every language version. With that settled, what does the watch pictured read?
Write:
**12:23**
